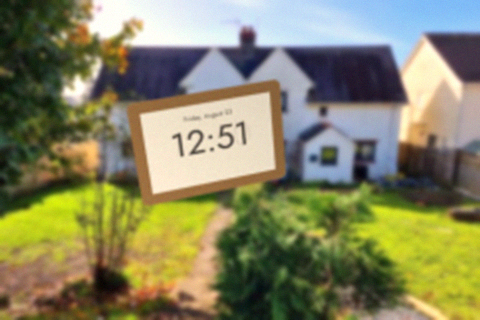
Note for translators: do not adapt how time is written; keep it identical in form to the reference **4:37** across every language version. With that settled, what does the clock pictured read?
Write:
**12:51**
